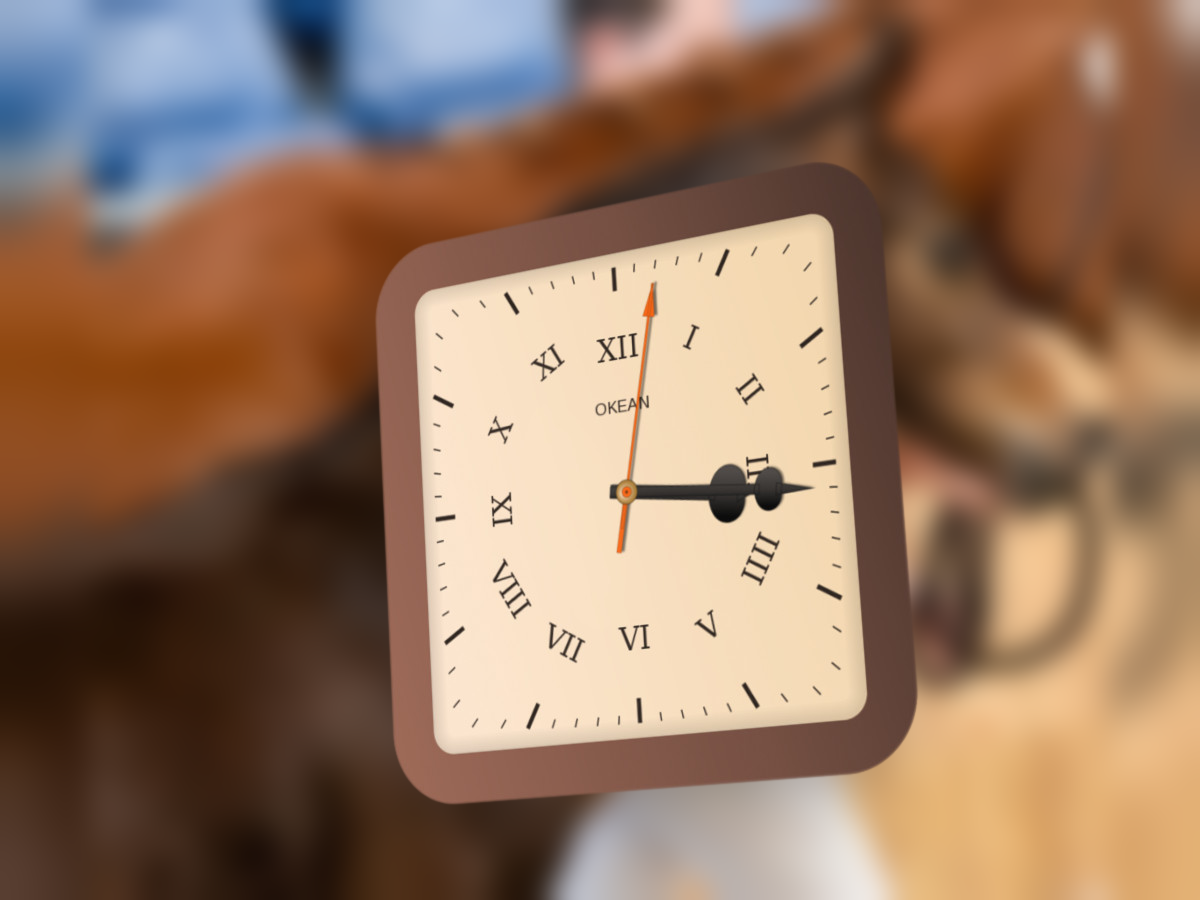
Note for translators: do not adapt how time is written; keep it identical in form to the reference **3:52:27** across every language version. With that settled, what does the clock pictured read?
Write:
**3:16:02**
